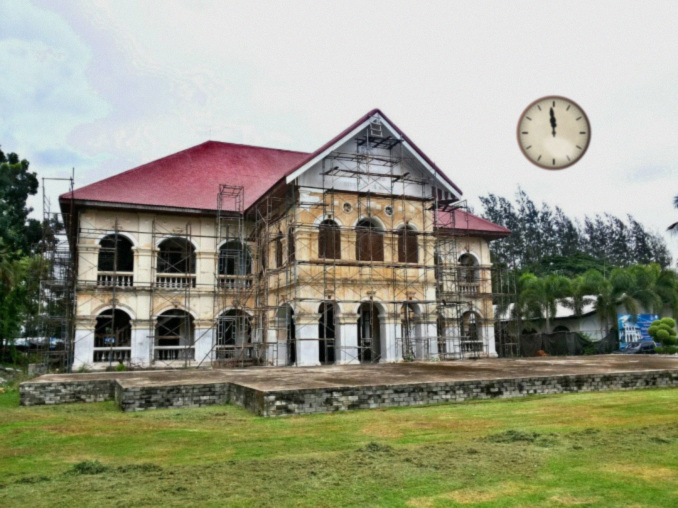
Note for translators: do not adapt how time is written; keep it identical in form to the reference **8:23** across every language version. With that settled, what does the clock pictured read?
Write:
**11:59**
